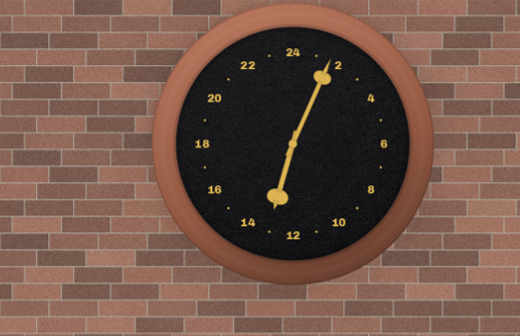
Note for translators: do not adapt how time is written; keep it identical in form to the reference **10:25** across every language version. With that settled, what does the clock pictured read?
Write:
**13:04**
